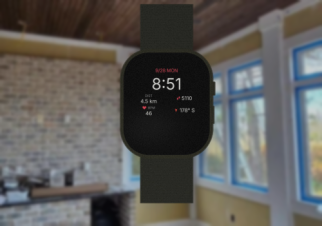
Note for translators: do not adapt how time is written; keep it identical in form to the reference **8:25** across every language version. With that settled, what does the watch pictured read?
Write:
**8:51**
